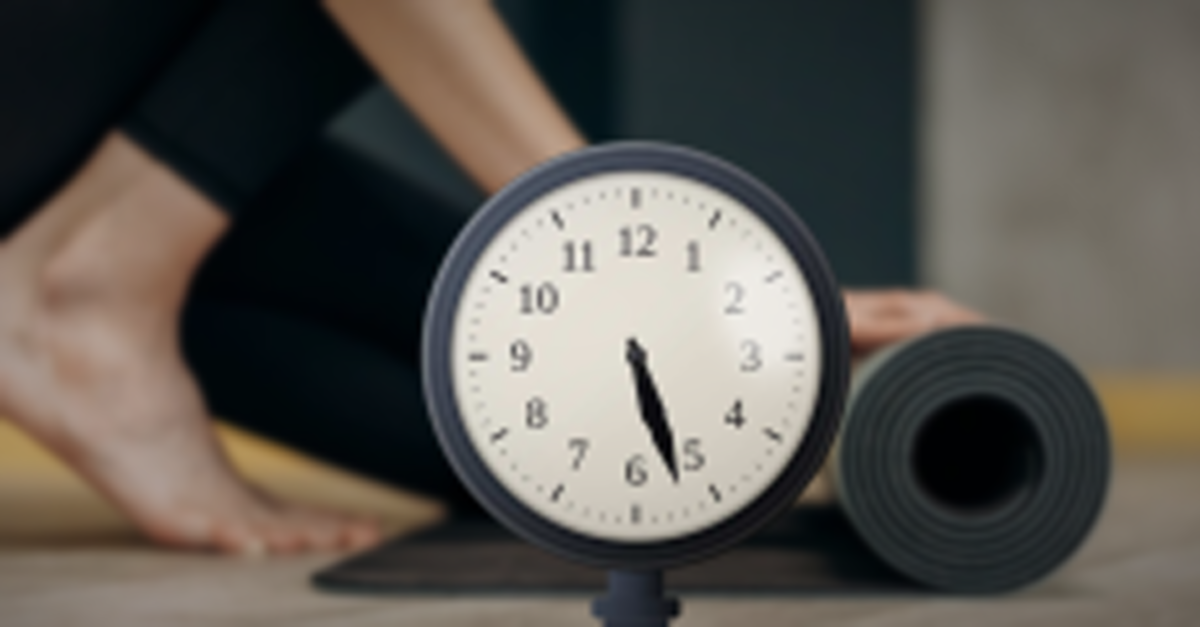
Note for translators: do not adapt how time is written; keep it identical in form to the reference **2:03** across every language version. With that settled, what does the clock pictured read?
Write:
**5:27**
